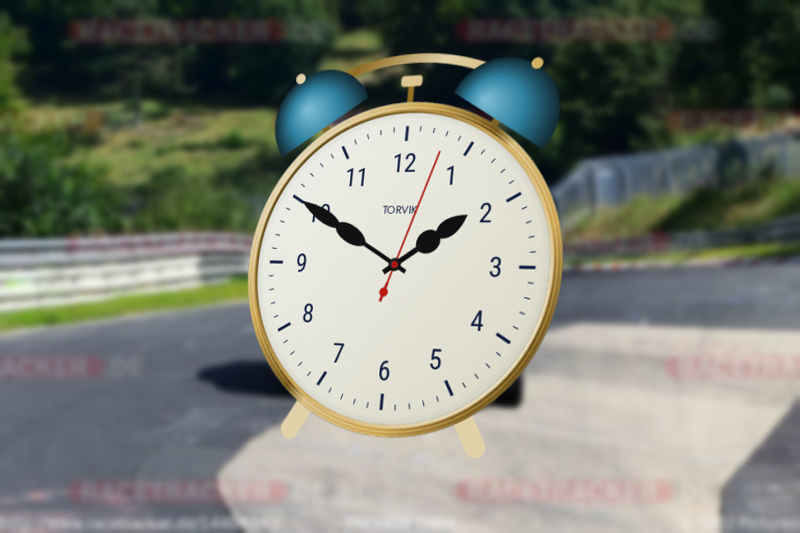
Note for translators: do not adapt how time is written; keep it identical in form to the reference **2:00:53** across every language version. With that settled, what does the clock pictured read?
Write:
**1:50:03**
